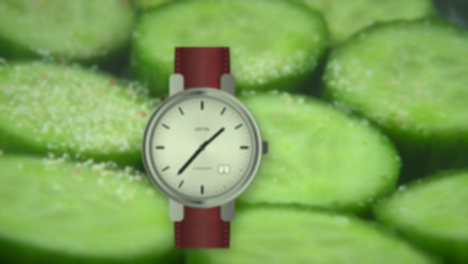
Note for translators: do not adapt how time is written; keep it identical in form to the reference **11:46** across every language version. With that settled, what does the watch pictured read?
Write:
**1:37**
